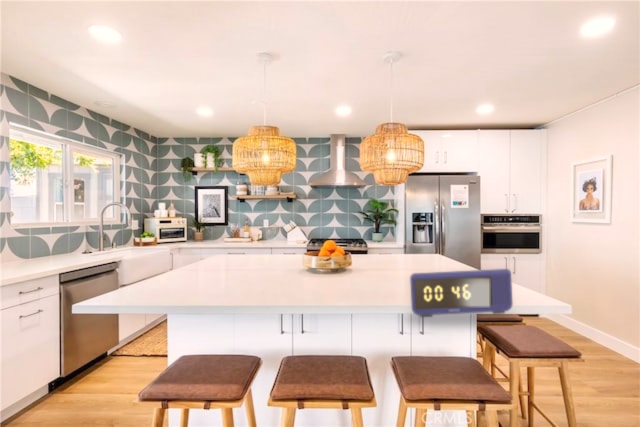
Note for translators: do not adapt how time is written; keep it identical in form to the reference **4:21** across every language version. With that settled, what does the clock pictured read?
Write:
**0:46**
